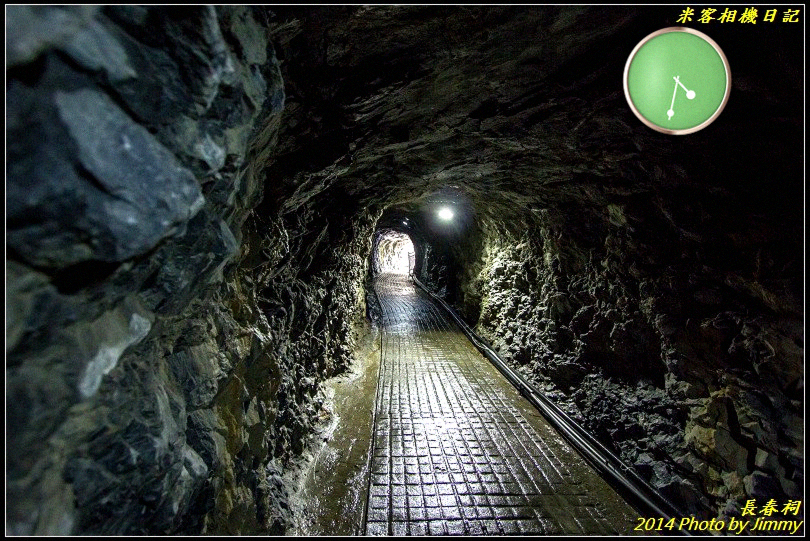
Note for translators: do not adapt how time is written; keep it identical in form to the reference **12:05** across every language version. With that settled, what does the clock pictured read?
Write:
**4:32**
